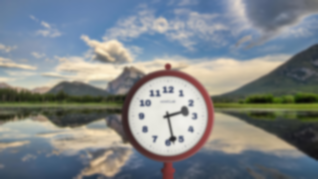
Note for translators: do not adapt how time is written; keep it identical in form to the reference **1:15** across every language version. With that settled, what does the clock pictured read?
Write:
**2:28**
